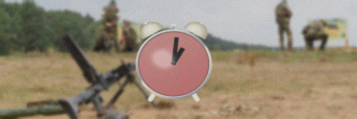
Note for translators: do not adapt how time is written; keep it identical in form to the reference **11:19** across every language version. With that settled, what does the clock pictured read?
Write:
**1:01**
